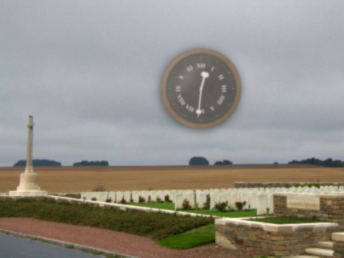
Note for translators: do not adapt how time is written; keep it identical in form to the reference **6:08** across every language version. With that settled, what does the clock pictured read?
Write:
**12:31**
